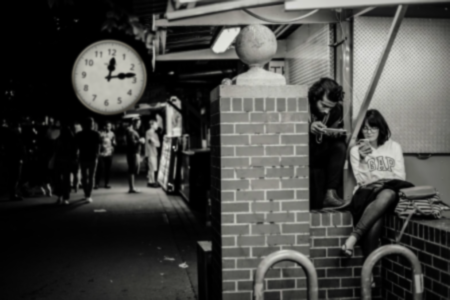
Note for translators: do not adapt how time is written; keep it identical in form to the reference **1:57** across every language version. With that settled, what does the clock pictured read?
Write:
**12:13**
